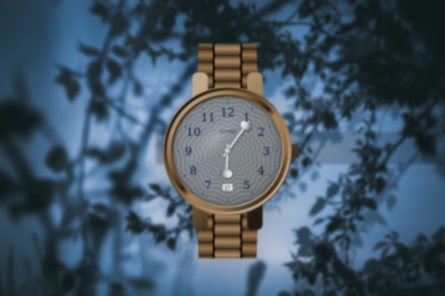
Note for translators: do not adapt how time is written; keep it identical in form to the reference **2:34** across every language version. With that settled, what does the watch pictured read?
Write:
**6:06**
